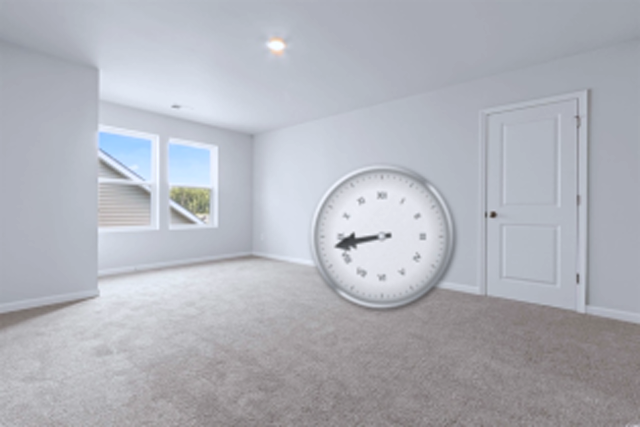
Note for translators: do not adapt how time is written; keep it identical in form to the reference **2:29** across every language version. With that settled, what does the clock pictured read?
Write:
**8:43**
